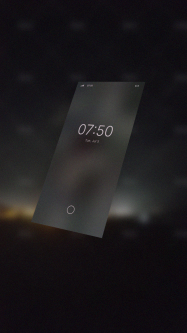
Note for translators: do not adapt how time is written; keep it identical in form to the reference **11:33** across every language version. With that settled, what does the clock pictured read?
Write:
**7:50**
